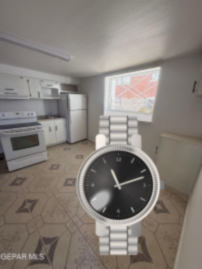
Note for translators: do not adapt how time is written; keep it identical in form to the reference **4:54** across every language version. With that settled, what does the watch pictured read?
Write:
**11:12**
